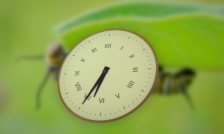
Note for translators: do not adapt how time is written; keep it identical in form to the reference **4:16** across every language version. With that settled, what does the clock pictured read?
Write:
**6:35**
